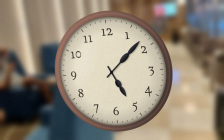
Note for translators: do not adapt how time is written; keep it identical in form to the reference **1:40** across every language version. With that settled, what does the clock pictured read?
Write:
**5:08**
